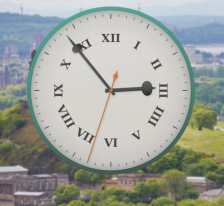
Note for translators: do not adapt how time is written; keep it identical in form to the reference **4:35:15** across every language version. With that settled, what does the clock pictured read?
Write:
**2:53:33**
